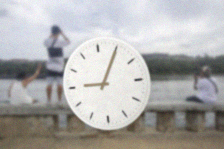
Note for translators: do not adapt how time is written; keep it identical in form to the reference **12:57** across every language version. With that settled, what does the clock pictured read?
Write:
**9:05**
